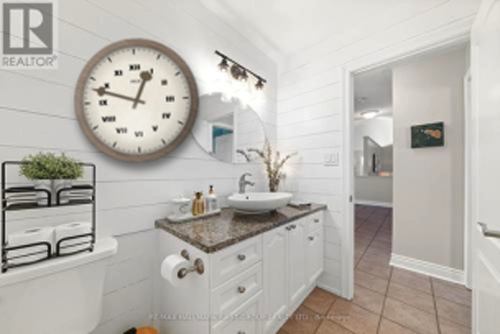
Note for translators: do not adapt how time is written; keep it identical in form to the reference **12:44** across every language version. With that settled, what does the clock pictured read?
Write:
**12:48**
